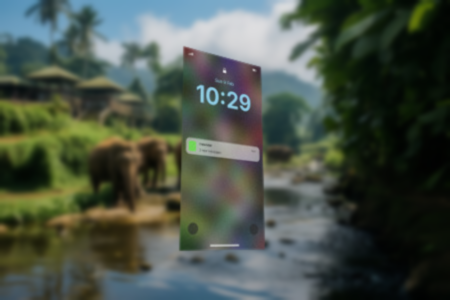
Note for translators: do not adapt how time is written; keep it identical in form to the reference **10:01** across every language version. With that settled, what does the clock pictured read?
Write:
**10:29**
